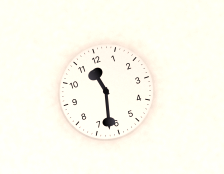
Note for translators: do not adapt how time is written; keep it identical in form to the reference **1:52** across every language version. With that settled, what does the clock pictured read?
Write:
**11:32**
